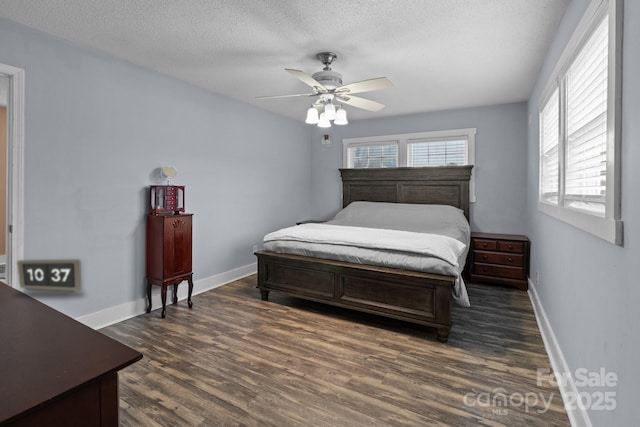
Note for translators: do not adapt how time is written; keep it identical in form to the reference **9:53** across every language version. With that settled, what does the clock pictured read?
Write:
**10:37**
